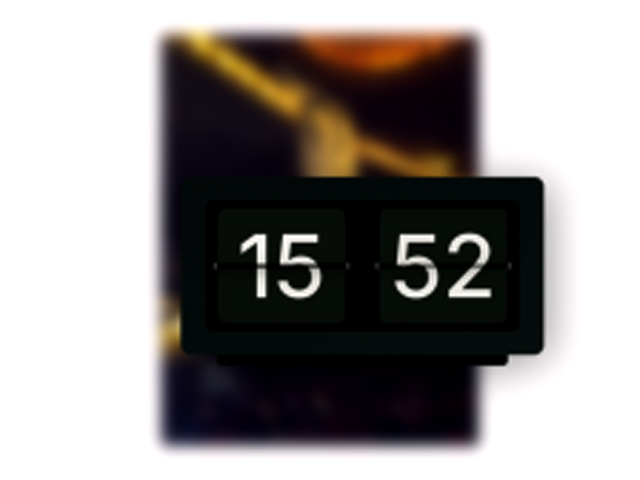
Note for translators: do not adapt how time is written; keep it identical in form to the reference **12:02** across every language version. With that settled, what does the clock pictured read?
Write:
**15:52**
